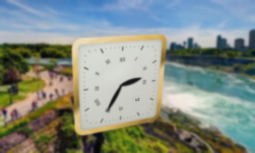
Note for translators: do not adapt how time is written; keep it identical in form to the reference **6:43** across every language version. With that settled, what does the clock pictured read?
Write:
**2:35**
